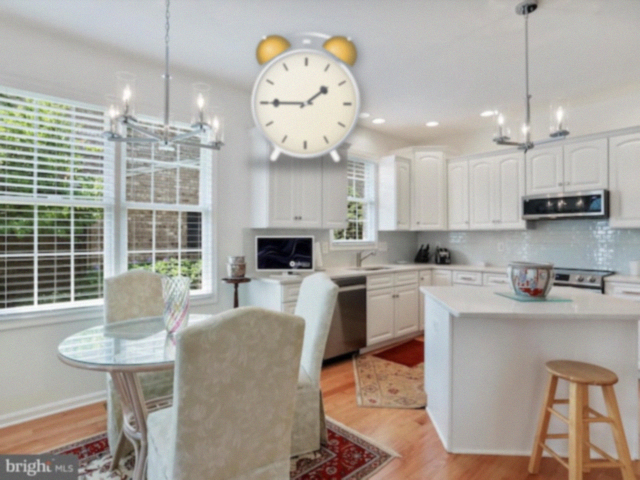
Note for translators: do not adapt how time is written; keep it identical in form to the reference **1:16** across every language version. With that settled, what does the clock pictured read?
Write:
**1:45**
